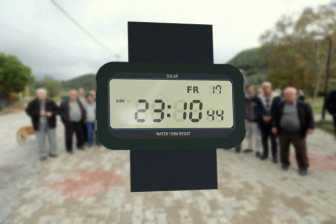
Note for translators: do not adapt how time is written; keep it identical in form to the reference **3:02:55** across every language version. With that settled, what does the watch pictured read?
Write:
**23:10:44**
